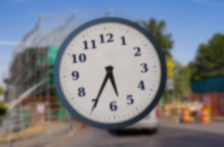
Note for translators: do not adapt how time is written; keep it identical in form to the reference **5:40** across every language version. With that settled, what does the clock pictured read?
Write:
**5:35**
